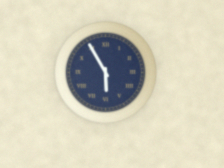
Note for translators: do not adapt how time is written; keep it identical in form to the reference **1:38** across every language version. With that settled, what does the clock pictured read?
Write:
**5:55**
